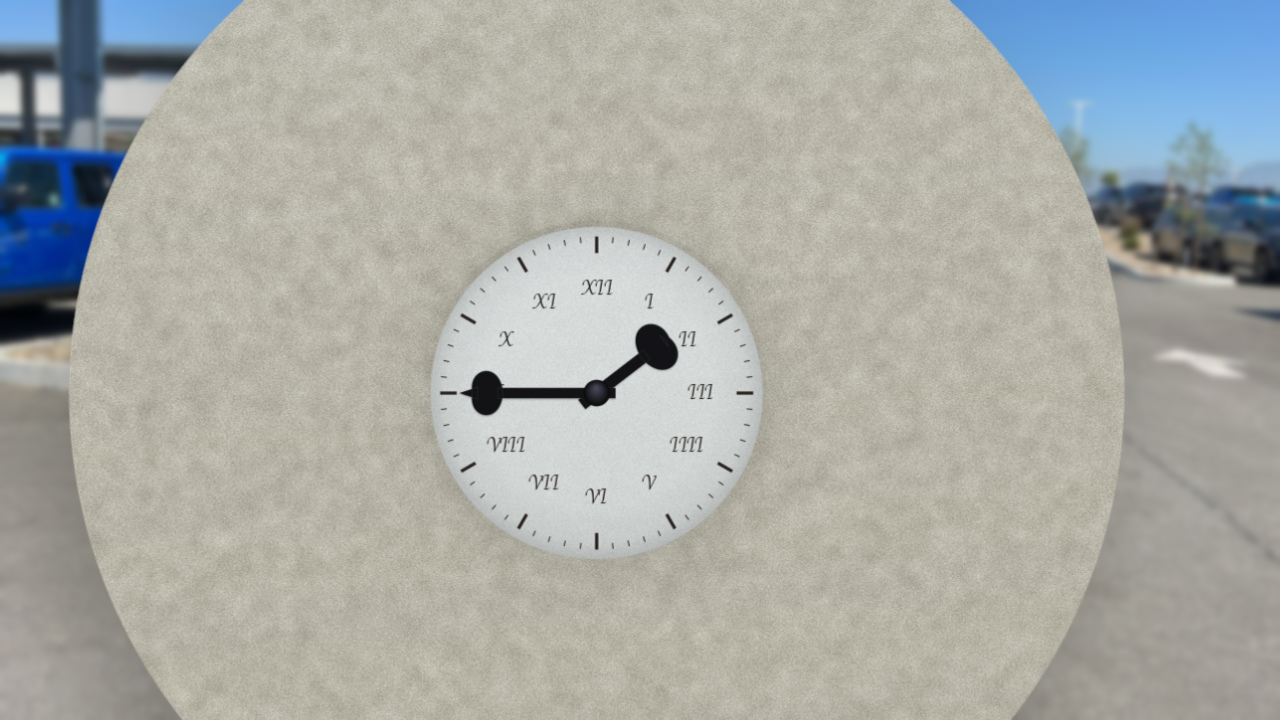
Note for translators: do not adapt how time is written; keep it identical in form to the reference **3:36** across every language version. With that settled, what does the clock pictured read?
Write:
**1:45**
